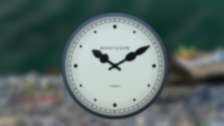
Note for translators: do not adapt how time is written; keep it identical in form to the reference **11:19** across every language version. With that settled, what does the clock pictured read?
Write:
**10:10**
